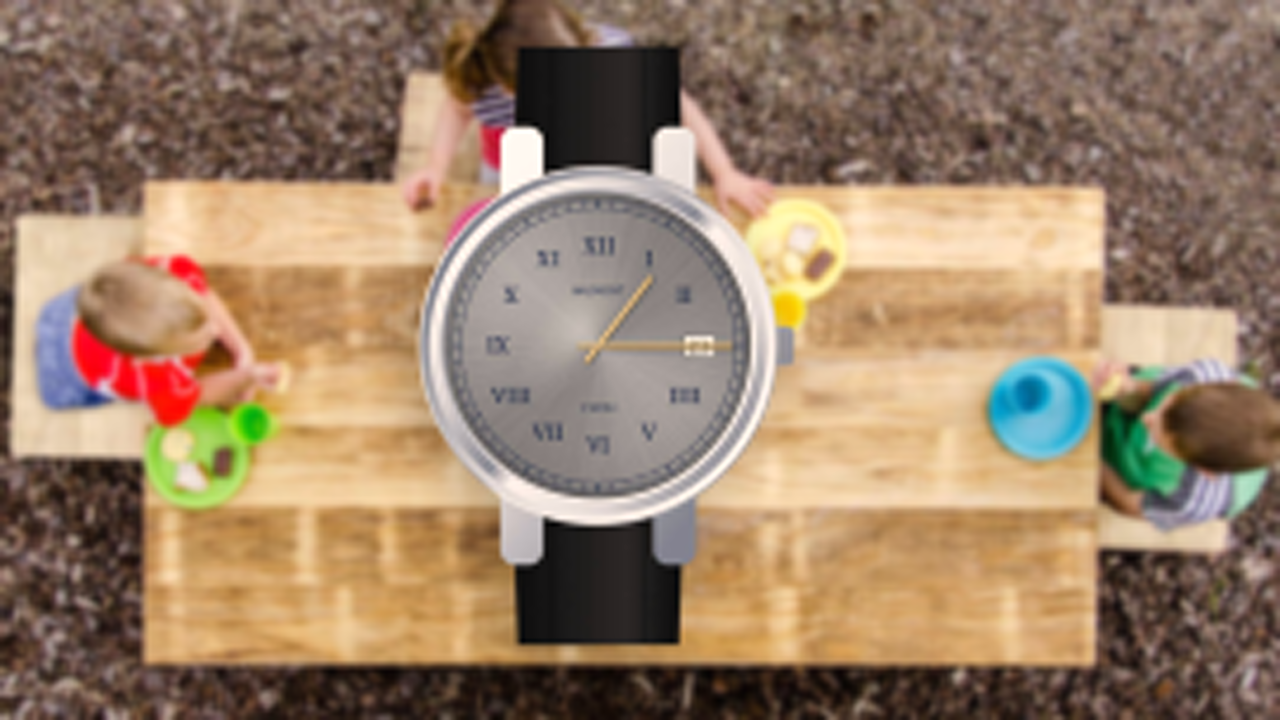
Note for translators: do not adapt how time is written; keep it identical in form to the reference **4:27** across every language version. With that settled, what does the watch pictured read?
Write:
**1:15**
